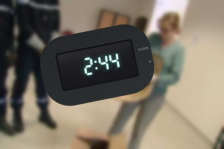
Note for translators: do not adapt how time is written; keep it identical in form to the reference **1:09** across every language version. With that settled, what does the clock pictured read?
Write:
**2:44**
